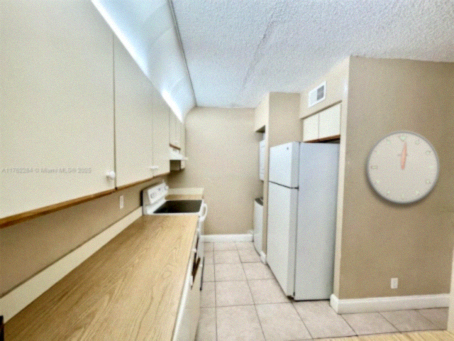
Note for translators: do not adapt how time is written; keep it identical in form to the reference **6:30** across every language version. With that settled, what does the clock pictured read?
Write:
**12:01**
